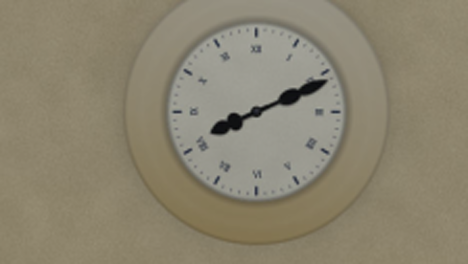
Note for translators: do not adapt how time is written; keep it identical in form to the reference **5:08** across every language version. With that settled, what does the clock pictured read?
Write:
**8:11**
